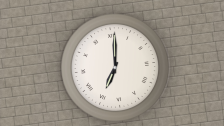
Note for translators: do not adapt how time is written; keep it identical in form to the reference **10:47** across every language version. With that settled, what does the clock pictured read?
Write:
**7:01**
